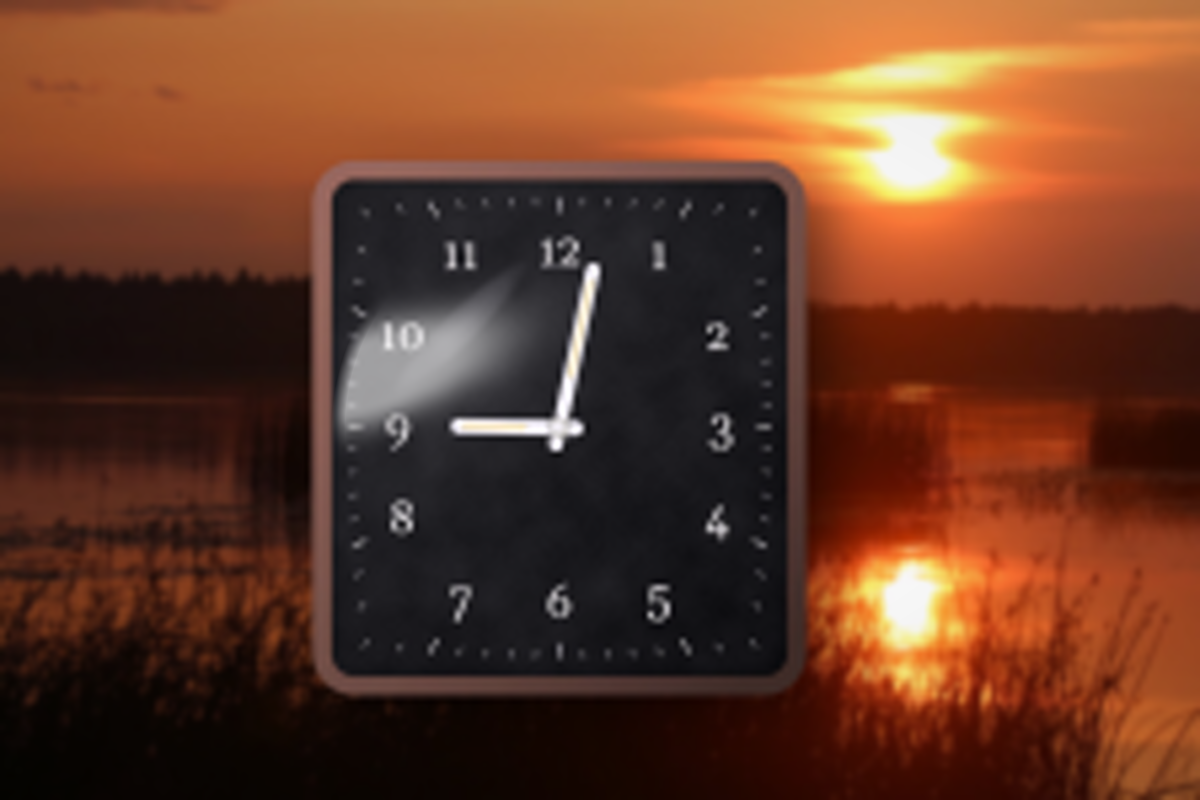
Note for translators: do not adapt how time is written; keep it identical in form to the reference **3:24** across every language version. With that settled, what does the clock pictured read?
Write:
**9:02**
